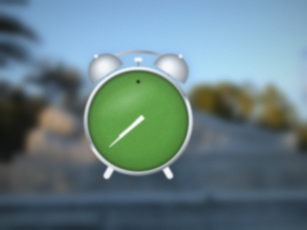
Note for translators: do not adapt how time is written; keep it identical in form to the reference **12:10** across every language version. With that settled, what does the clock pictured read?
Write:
**7:38**
